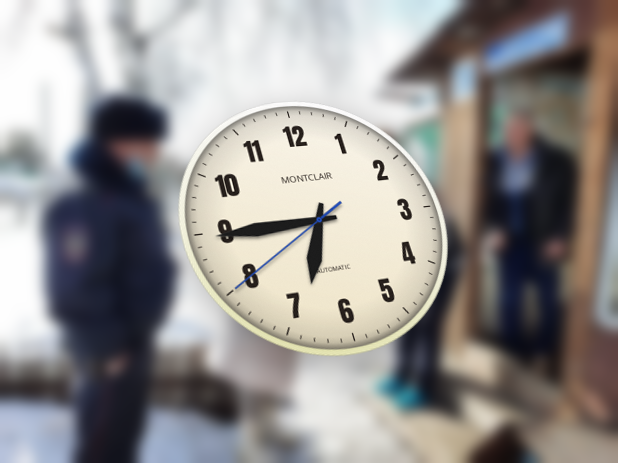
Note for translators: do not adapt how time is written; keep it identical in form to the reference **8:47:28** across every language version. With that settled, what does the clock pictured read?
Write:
**6:44:40**
